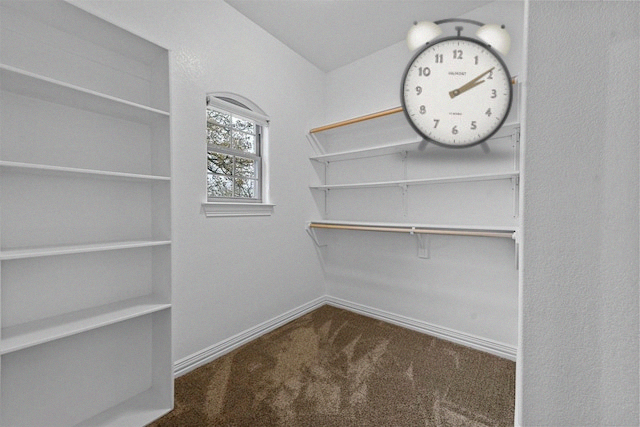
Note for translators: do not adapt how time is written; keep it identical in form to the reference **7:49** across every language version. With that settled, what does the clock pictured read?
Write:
**2:09**
